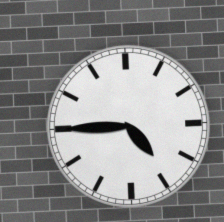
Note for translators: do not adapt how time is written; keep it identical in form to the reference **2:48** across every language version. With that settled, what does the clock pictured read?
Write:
**4:45**
